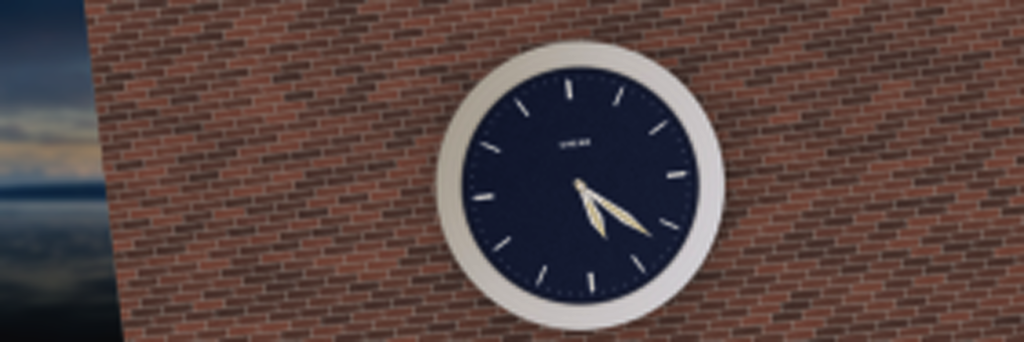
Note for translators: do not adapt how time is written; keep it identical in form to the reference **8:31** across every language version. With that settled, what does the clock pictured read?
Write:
**5:22**
